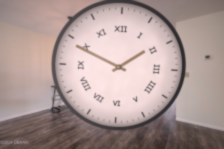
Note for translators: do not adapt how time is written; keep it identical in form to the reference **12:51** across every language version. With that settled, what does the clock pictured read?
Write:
**1:49**
